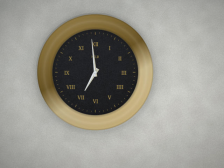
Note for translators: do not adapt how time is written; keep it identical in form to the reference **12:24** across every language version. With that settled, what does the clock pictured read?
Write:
**6:59**
